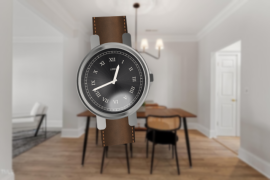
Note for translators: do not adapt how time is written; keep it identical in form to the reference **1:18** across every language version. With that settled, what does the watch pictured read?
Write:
**12:42**
